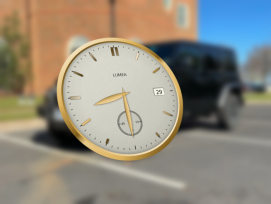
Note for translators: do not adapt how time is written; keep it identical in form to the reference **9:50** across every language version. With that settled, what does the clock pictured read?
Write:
**8:30**
